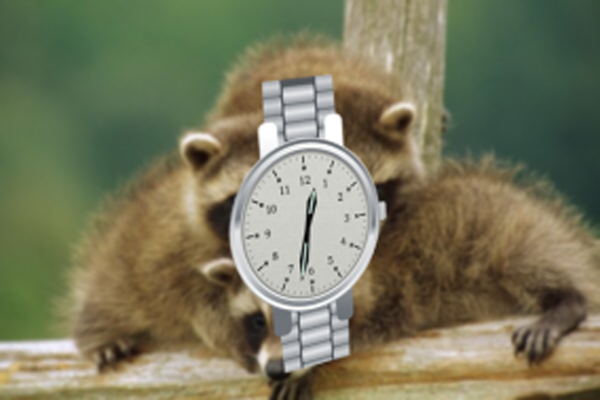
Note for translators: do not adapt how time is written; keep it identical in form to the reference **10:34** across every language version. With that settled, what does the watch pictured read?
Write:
**12:32**
